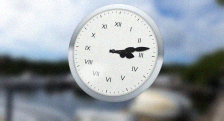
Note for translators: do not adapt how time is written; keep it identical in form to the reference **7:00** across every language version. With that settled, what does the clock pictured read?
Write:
**3:13**
